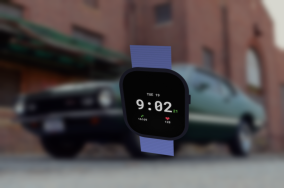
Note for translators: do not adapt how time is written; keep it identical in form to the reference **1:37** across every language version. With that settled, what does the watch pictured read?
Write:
**9:02**
